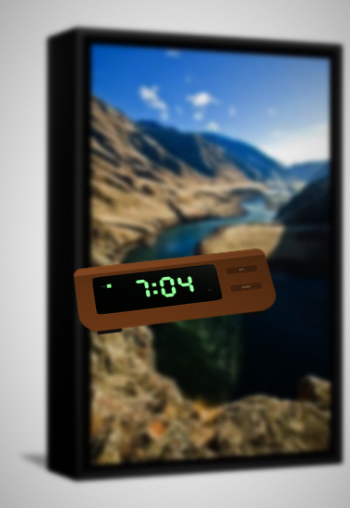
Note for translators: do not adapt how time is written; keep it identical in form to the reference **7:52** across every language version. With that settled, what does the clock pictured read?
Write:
**7:04**
